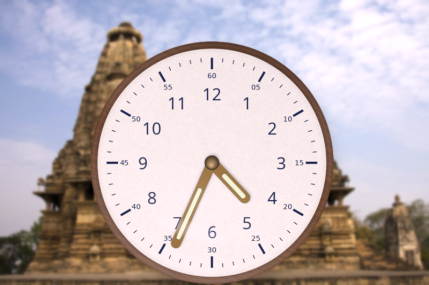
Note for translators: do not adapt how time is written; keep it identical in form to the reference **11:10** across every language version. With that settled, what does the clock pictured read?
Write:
**4:34**
